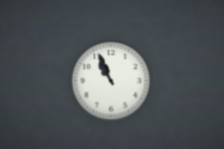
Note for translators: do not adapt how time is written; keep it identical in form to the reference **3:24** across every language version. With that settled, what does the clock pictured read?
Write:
**10:56**
